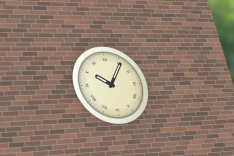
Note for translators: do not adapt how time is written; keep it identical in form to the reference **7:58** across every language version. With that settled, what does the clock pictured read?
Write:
**10:06**
